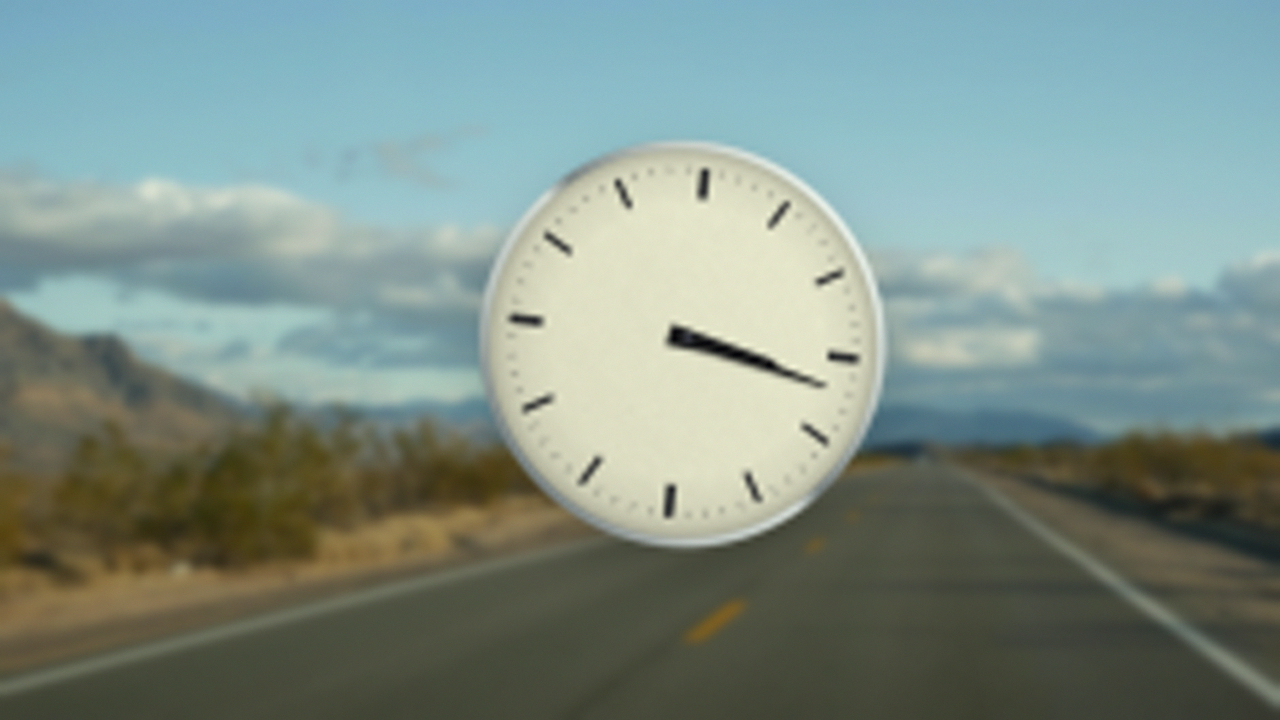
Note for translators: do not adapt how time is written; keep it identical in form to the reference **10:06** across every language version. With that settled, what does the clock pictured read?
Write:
**3:17**
